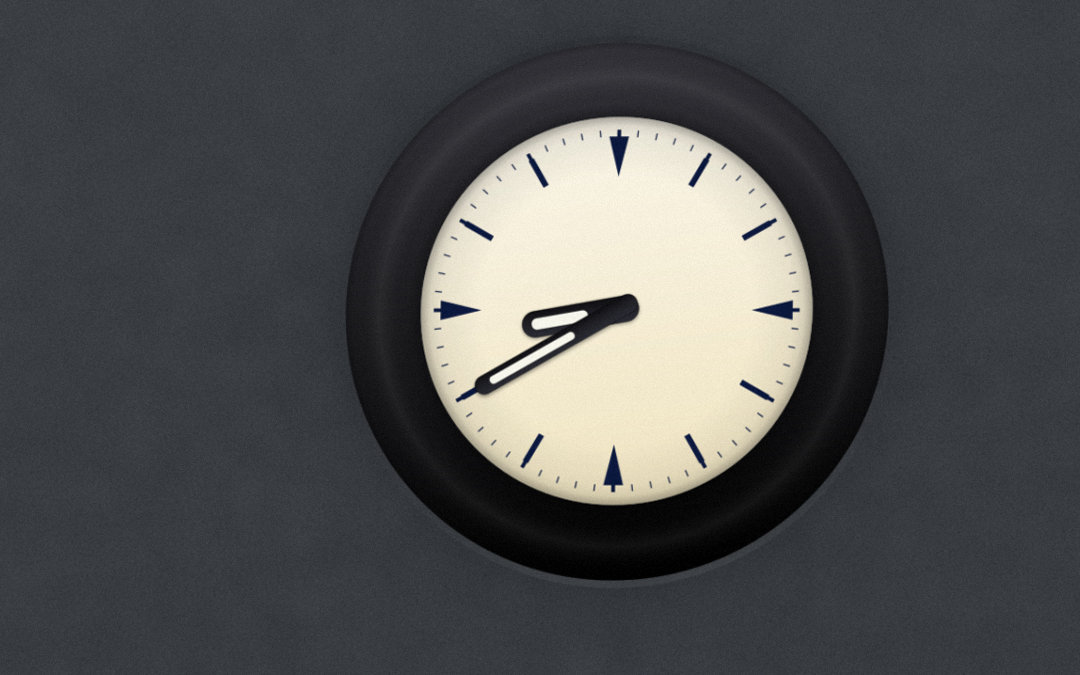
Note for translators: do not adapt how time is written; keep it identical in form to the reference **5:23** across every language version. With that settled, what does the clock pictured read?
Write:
**8:40**
